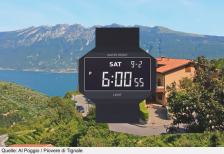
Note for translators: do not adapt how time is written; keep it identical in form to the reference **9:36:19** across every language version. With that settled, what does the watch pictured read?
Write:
**6:00:55**
